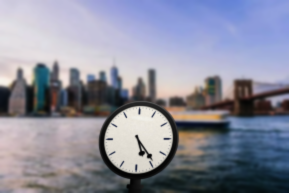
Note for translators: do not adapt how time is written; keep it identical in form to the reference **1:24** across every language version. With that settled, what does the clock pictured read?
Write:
**5:24**
